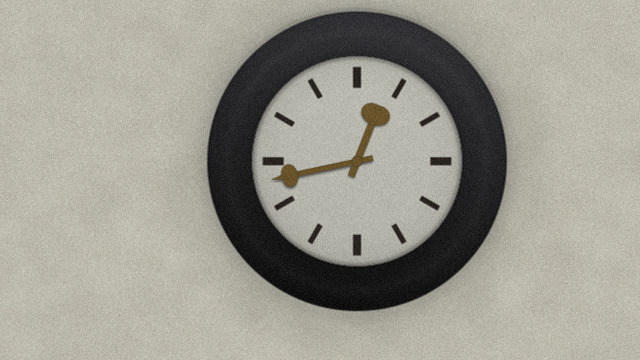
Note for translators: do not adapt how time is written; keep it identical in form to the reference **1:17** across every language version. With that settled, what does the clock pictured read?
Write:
**12:43**
